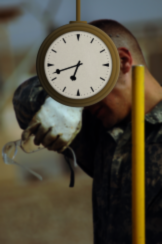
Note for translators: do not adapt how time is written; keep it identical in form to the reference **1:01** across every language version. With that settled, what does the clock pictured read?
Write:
**6:42**
